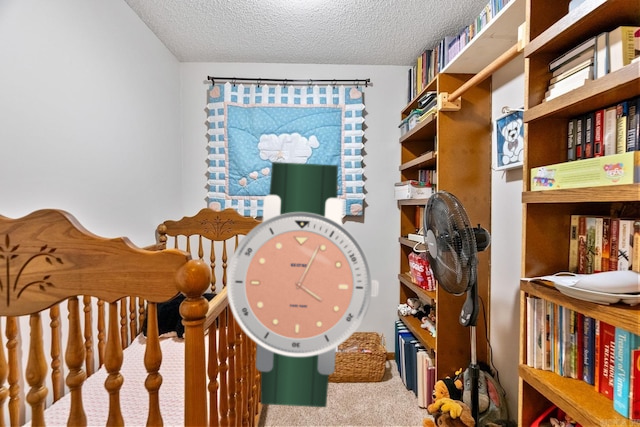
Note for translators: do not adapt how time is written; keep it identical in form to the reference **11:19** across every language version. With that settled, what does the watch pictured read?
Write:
**4:04**
